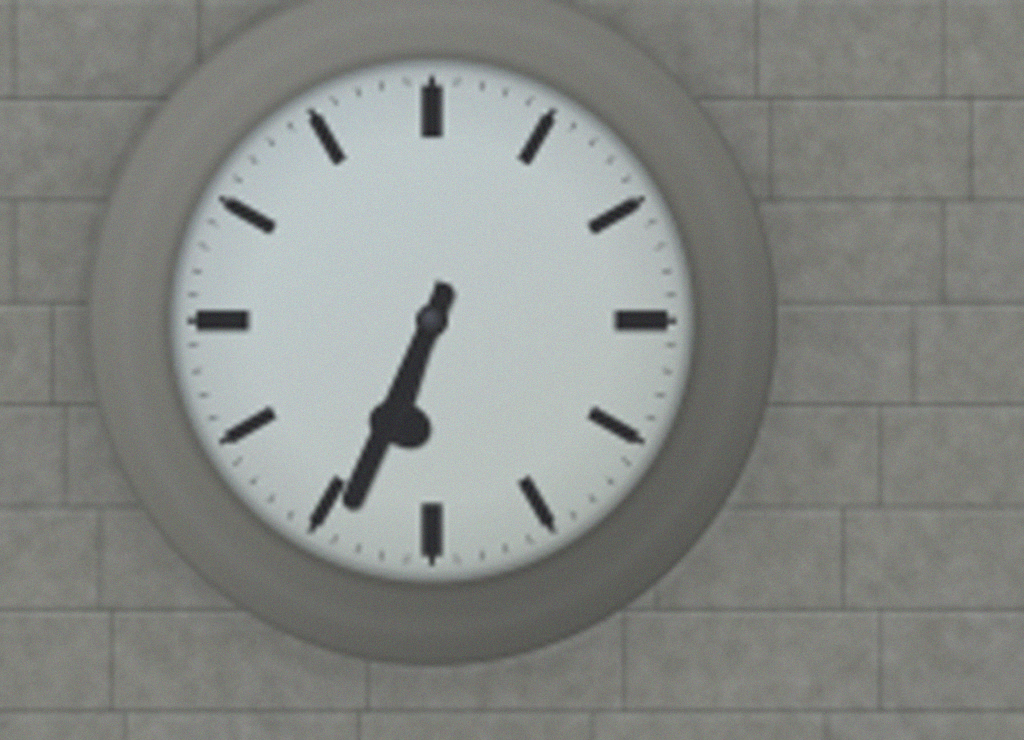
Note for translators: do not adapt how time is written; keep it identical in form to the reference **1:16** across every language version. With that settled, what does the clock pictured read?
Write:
**6:34**
